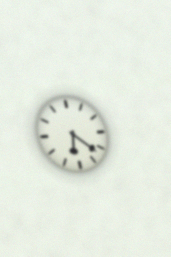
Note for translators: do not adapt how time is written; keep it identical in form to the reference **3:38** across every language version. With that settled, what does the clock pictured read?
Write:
**6:22**
